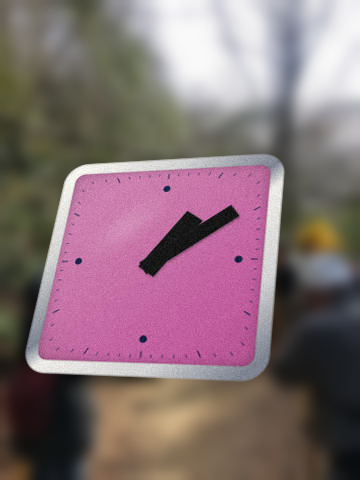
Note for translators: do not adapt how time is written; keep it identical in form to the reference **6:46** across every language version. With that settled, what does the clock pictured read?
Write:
**1:09**
